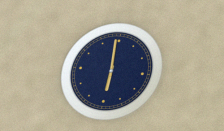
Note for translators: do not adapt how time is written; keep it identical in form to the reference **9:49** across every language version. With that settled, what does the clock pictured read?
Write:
**5:59**
